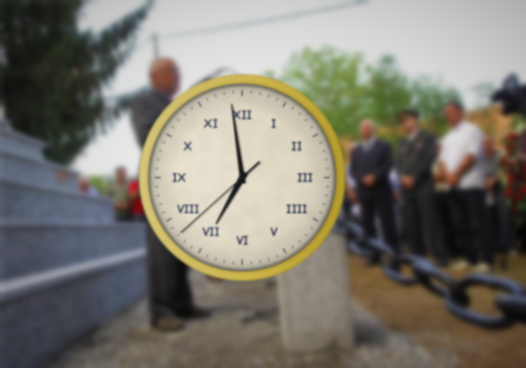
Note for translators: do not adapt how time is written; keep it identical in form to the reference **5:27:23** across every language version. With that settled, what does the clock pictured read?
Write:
**6:58:38**
